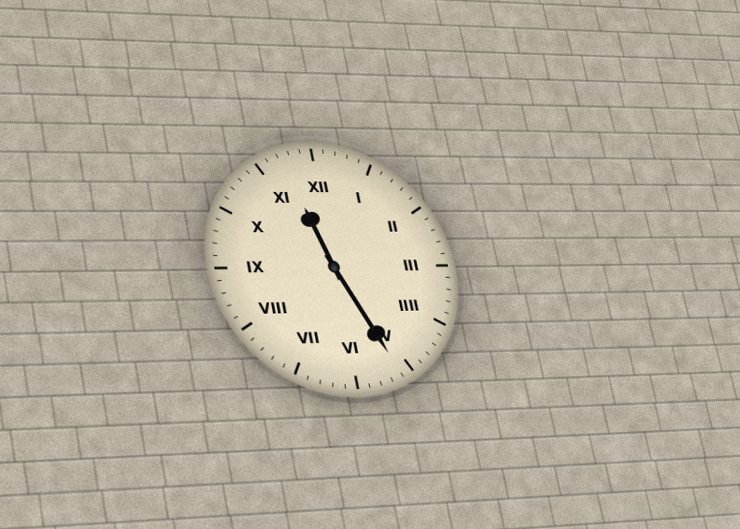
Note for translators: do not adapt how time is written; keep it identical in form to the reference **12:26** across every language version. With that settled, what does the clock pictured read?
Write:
**11:26**
